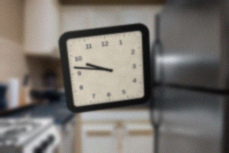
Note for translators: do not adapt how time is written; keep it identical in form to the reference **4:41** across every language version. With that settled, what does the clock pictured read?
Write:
**9:47**
